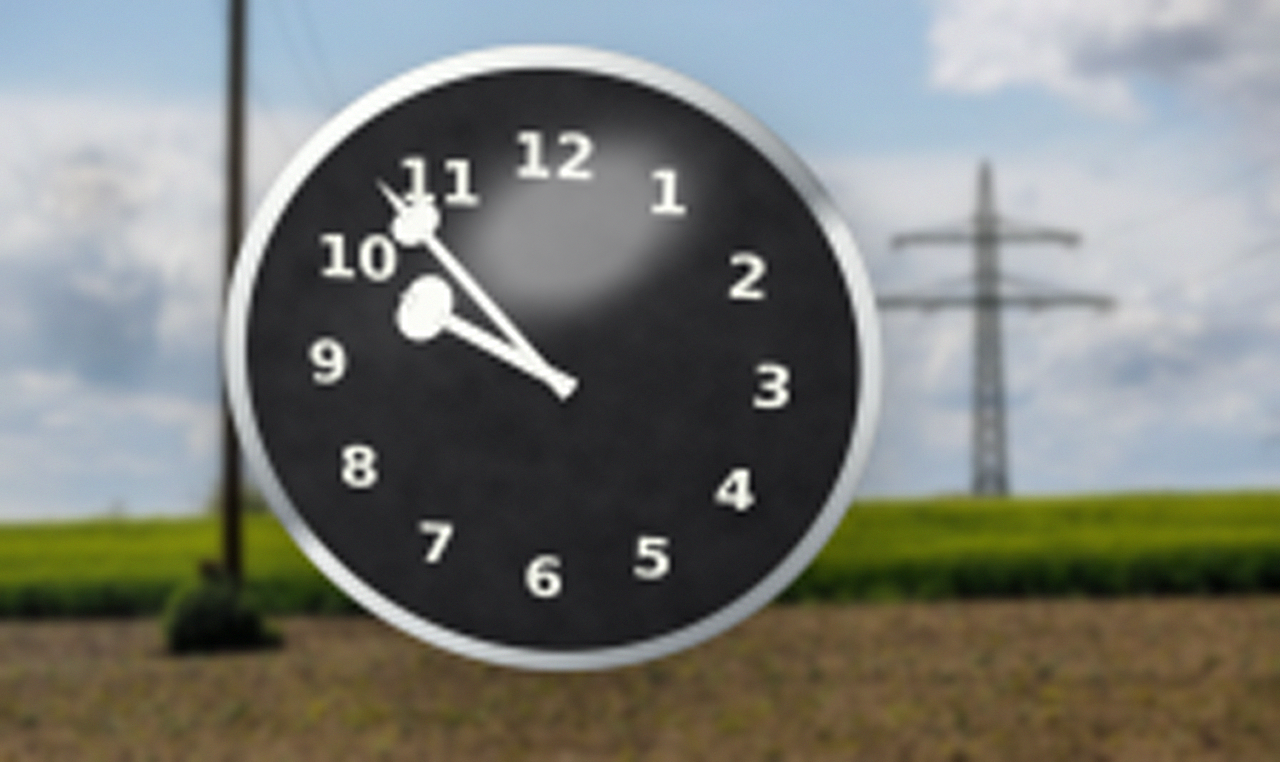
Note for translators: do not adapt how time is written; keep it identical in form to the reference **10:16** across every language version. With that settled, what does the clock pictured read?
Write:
**9:53**
